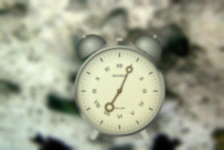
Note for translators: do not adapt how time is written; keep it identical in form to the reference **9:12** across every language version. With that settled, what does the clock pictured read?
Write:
**7:04**
